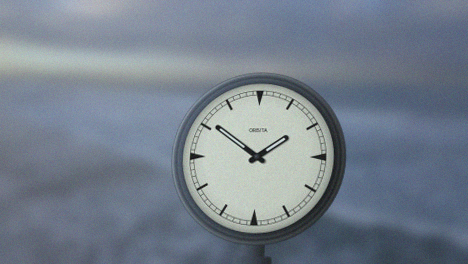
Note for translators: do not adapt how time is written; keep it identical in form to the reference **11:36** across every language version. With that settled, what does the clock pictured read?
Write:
**1:51**
